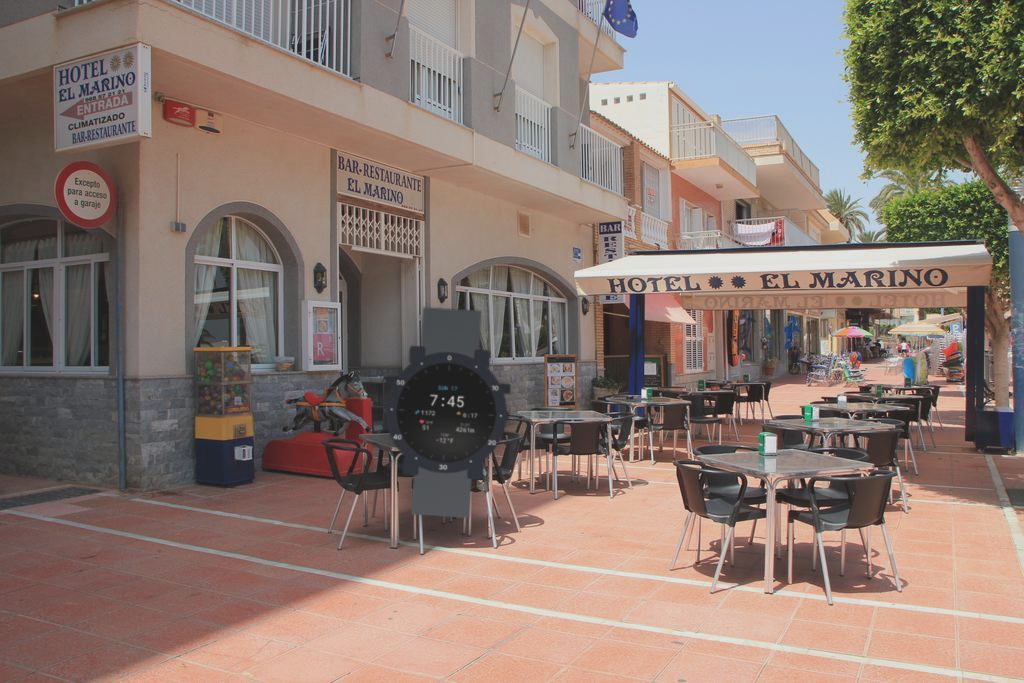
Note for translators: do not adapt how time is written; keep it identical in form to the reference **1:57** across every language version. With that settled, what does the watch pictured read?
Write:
**7:45**
